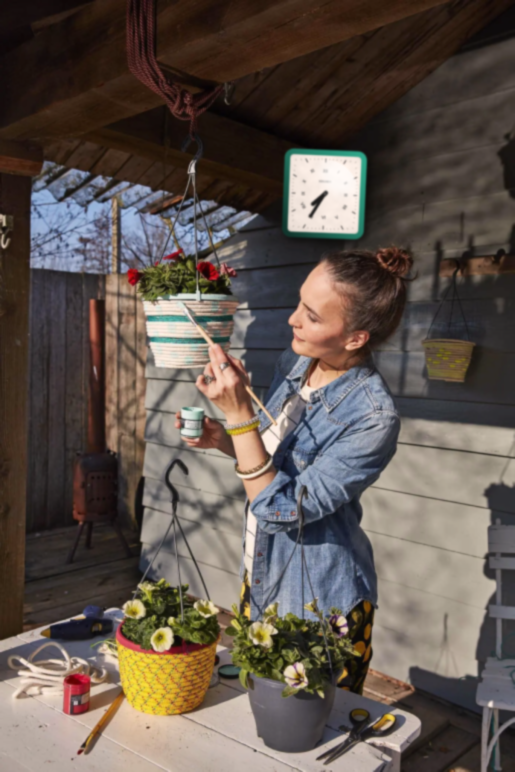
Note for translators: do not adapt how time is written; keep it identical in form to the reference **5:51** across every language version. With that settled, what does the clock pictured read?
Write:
**7:35**
